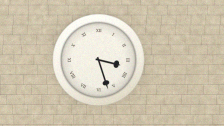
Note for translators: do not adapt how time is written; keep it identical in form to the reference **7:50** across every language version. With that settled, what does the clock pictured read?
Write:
**3:27**
